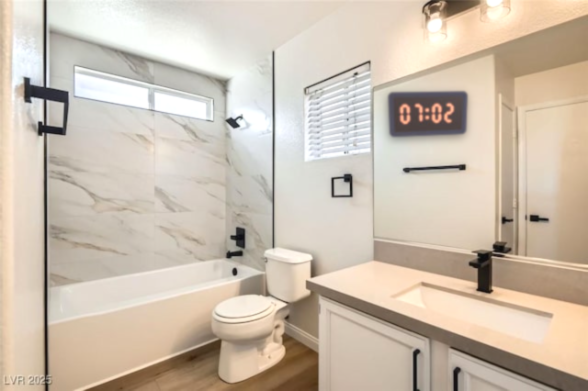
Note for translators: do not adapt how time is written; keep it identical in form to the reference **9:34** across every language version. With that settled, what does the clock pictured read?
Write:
**7:02**
